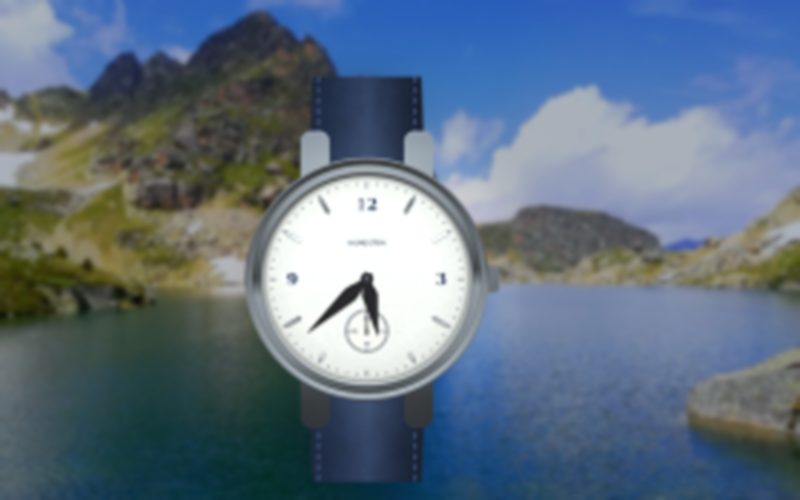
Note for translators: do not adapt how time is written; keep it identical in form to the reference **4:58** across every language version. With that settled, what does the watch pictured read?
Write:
**5:38**
